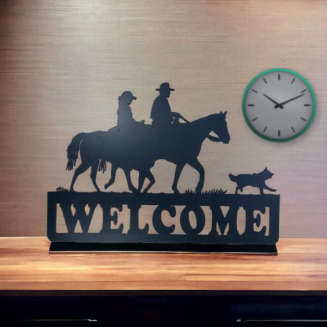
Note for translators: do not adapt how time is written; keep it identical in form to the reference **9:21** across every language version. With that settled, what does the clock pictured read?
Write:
**10:11**
